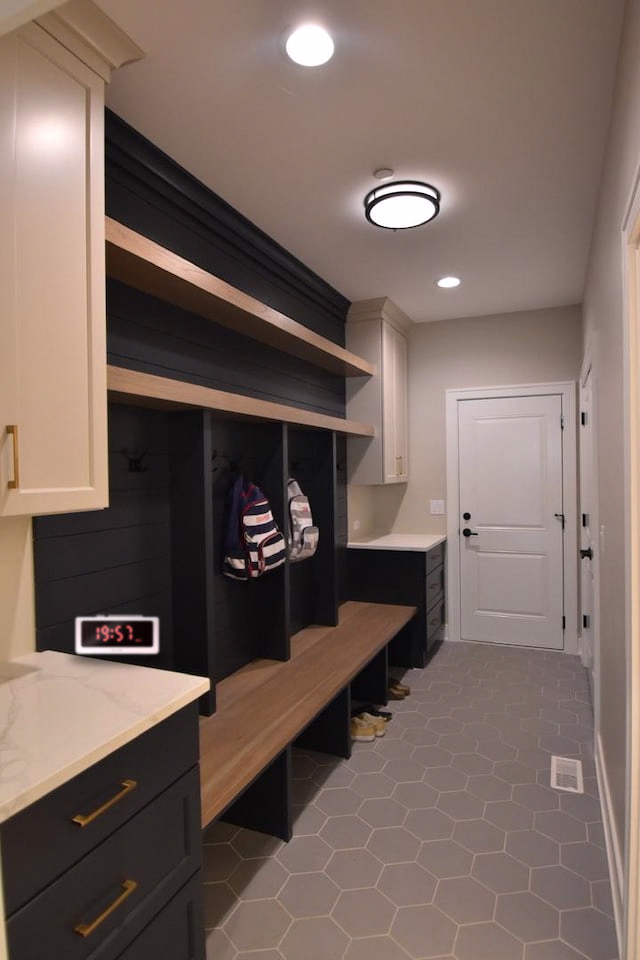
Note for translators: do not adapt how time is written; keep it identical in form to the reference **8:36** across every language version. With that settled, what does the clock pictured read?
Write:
**19:57**
